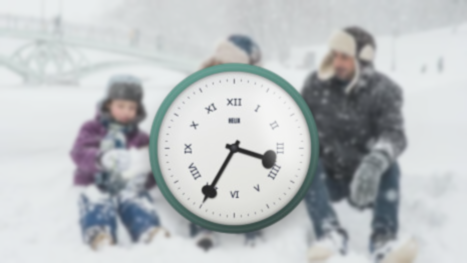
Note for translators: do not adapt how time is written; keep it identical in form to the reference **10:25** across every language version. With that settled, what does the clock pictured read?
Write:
**3:35**
